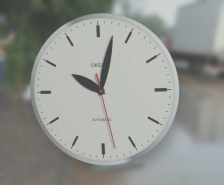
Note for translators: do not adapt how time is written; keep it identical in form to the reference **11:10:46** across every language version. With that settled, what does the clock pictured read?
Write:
**10:02:28**
